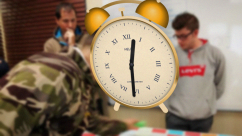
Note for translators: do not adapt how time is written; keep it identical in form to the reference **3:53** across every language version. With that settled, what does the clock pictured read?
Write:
**12:31**
